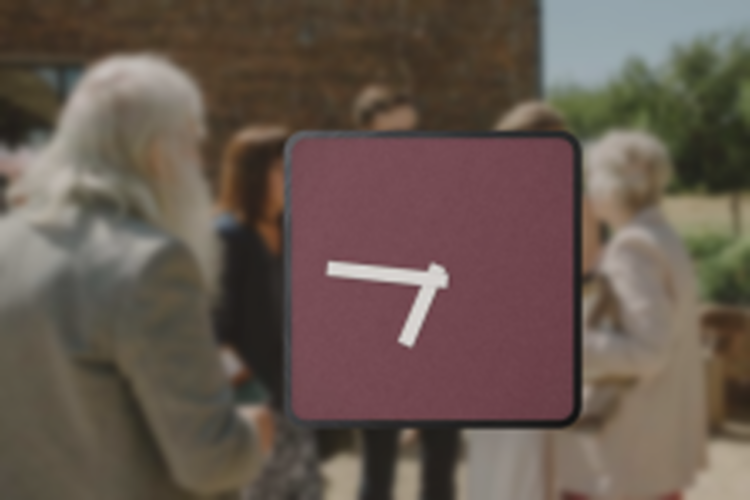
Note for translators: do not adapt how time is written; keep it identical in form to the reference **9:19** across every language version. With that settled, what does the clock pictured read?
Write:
**6:46**
